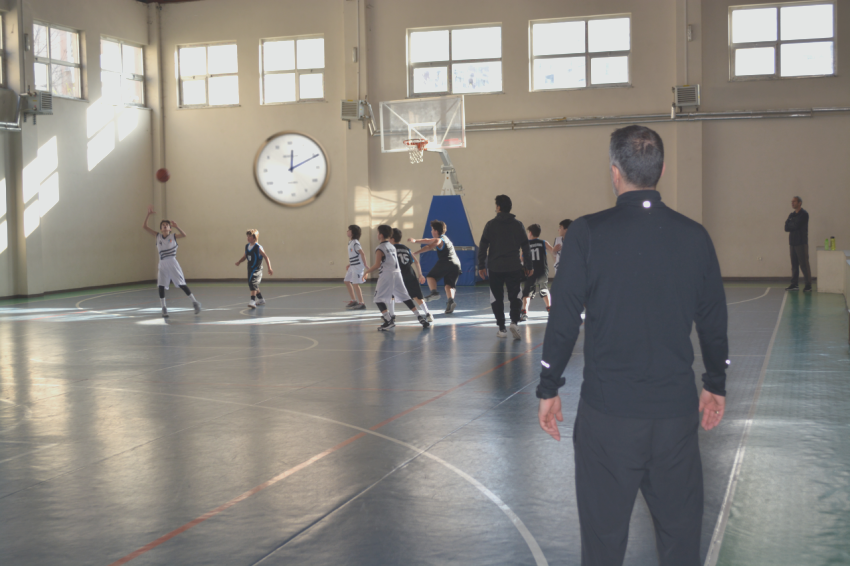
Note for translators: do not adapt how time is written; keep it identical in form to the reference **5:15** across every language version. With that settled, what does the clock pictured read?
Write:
**12:11**
